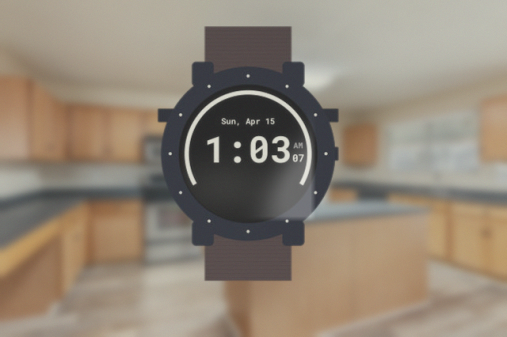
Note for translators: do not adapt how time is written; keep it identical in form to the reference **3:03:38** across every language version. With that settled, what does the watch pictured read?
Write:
**1:03:07**
